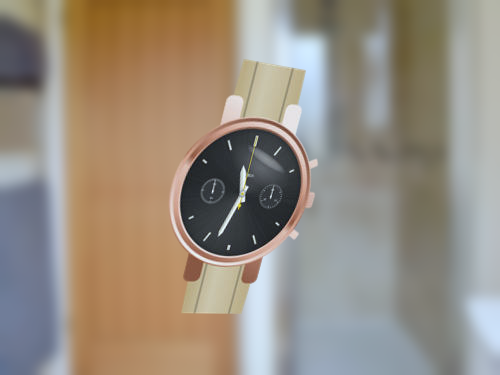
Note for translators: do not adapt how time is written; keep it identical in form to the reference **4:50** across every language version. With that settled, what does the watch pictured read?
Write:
**11:33**
